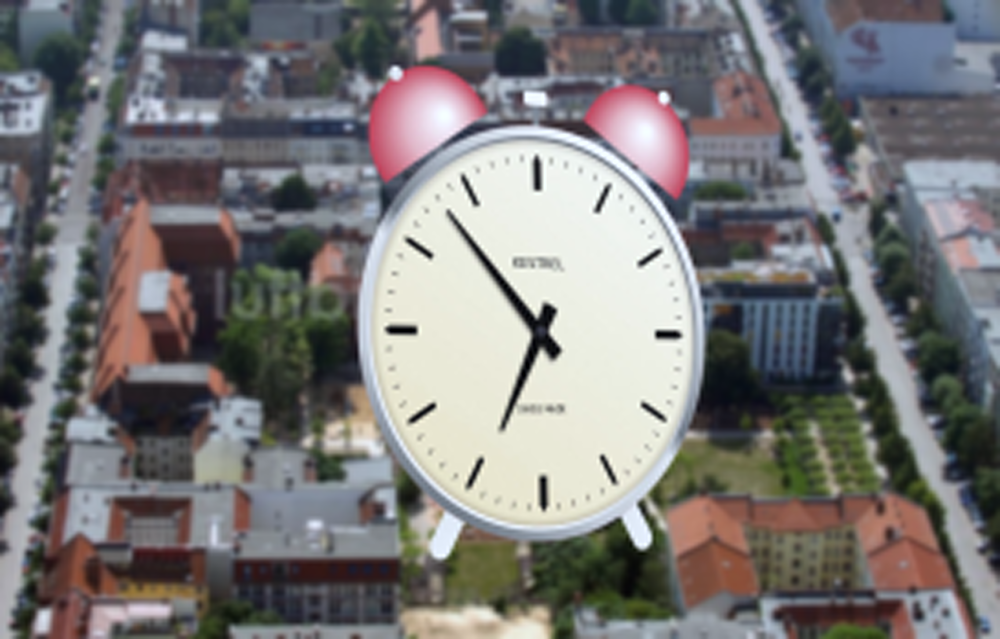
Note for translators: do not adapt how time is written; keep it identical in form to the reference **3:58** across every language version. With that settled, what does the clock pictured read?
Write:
**6:53**
